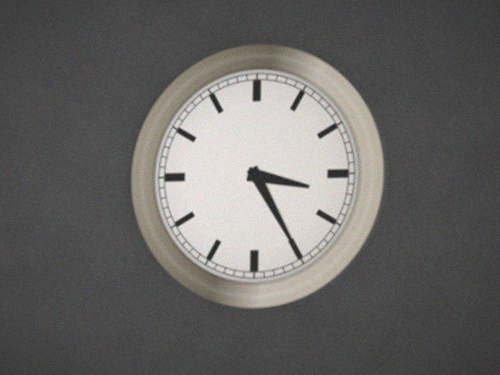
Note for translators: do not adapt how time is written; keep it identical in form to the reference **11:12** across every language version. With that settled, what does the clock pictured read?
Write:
**3:25**
